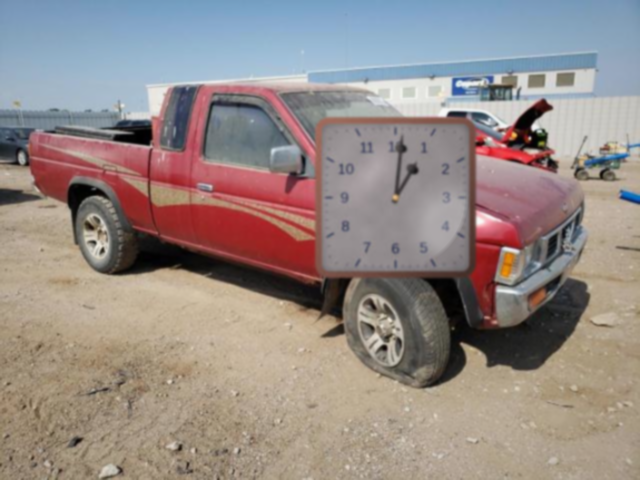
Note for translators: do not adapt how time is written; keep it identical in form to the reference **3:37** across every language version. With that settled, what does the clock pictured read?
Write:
**1:01**
